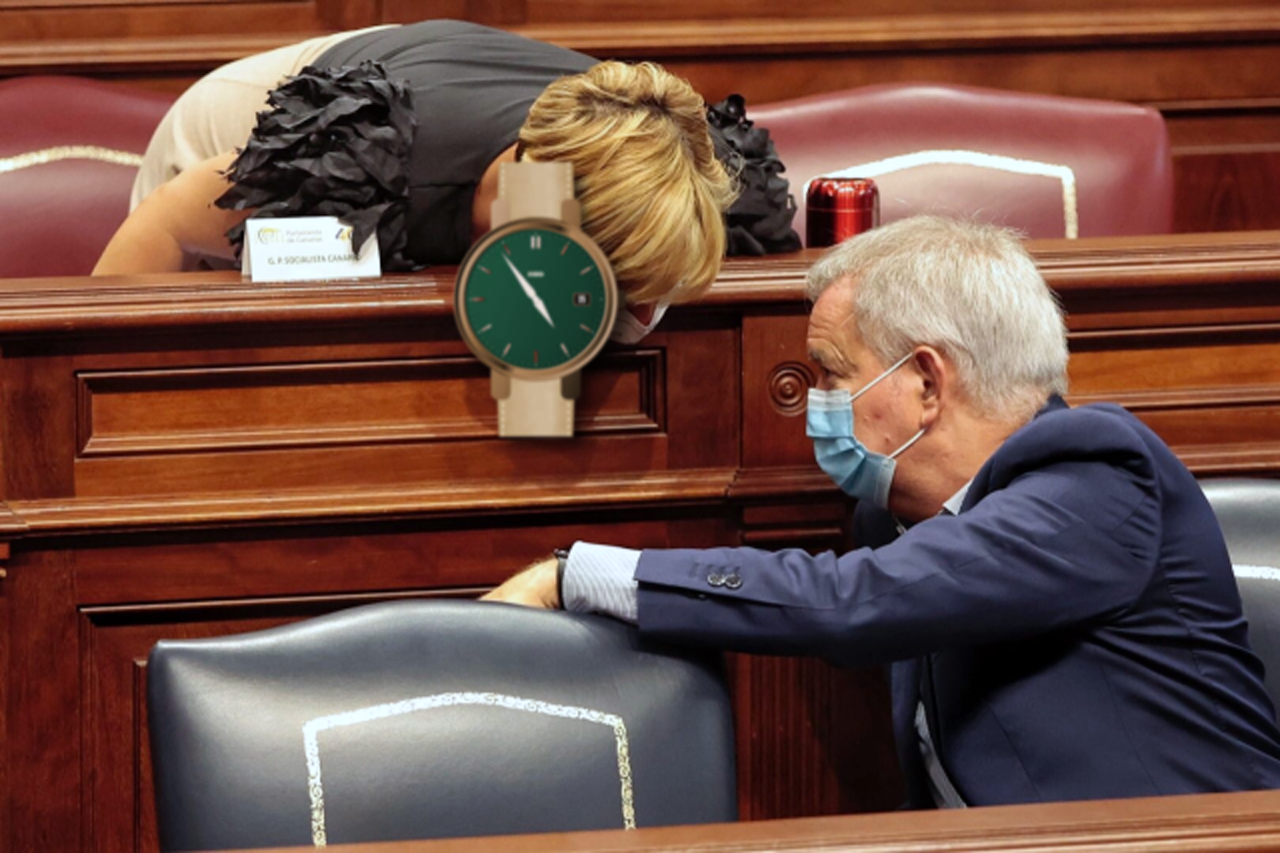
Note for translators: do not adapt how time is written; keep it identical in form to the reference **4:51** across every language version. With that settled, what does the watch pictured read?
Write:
**4:54**
